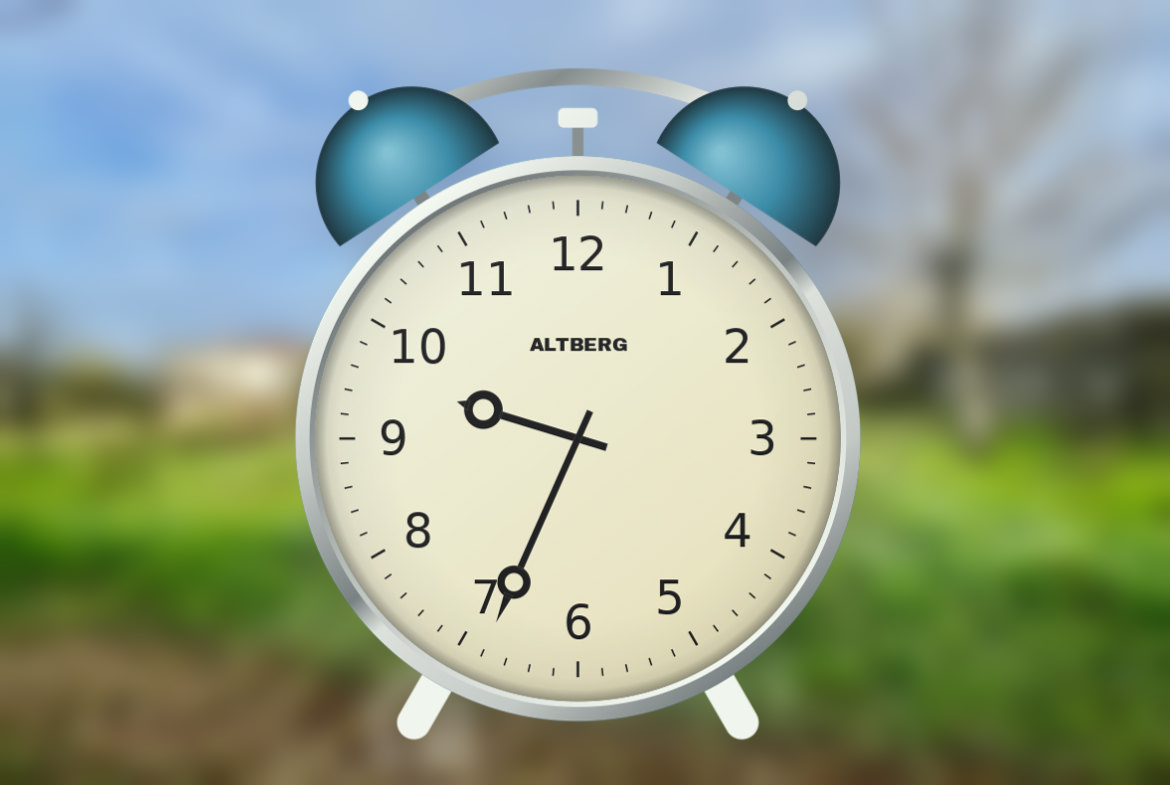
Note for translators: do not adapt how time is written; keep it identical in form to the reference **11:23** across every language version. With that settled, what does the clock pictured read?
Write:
**9:34**
